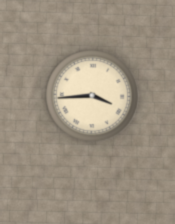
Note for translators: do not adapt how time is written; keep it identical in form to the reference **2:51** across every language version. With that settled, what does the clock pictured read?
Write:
**3:44**
